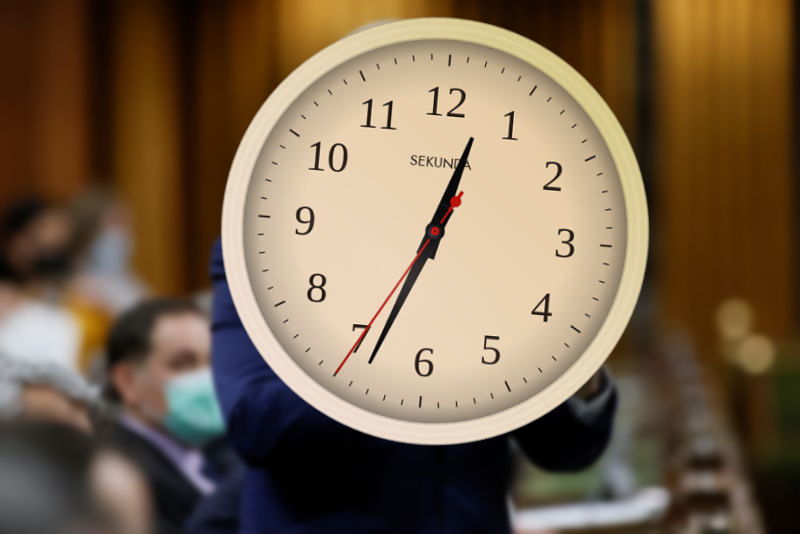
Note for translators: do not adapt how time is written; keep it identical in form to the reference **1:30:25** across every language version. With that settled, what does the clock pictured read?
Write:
**12:33:35**
